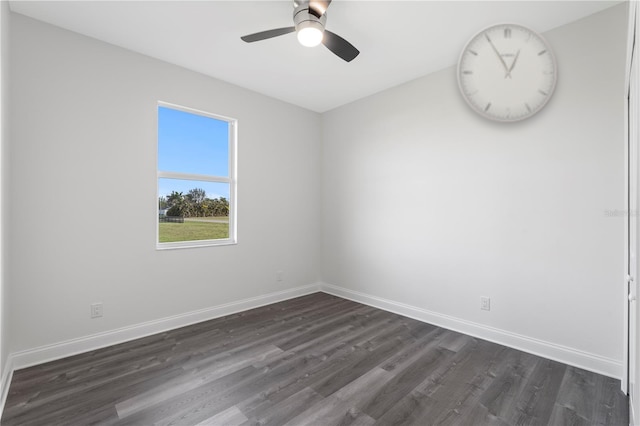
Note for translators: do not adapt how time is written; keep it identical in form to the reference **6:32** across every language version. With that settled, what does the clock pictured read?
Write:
**12:55**
